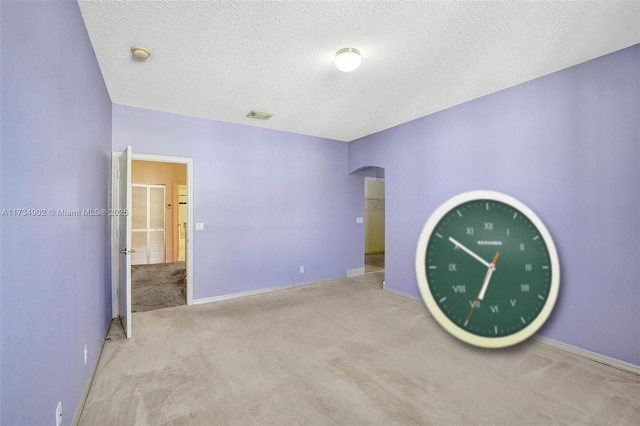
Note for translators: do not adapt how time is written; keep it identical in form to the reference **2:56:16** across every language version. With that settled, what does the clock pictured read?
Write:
**6:50:35**
